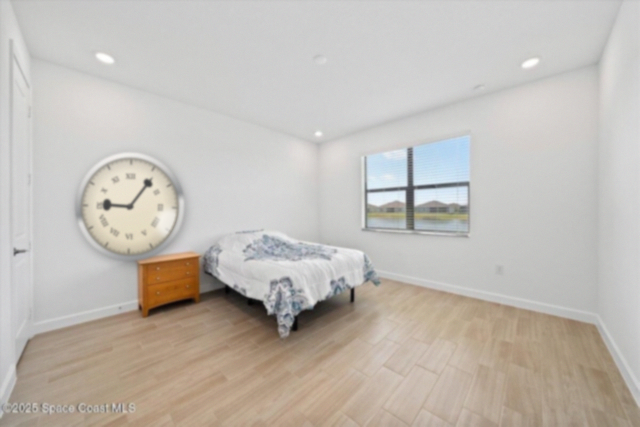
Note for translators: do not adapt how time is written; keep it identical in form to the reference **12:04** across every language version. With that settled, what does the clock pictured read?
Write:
**9:06**
